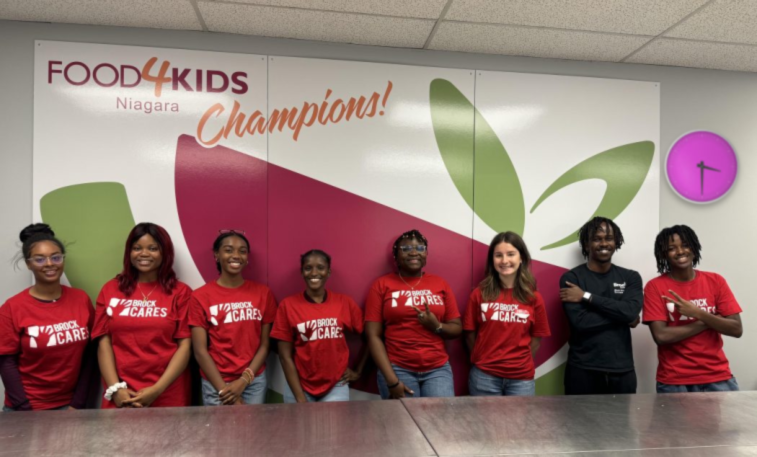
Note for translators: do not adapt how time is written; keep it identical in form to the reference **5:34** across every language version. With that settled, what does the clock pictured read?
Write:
**3:30**
